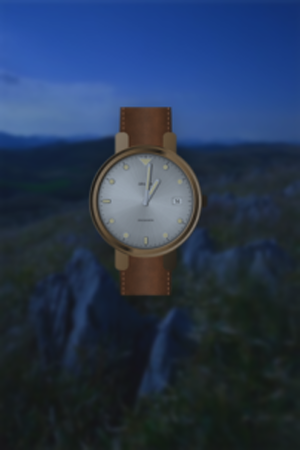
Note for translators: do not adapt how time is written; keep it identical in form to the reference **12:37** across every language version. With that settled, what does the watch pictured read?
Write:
**1:01**
